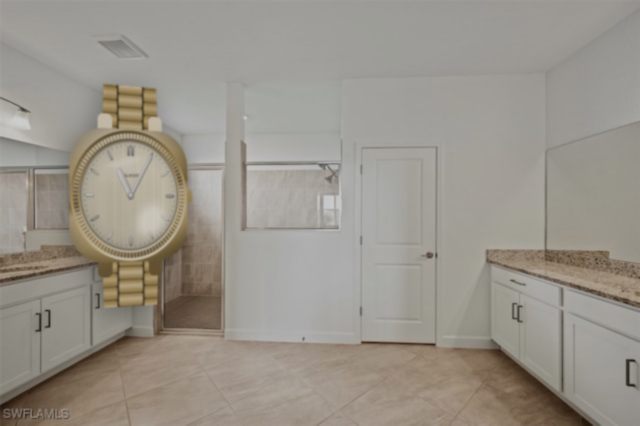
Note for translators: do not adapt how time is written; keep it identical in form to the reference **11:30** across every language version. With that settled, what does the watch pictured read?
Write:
**11:05**
